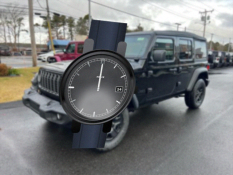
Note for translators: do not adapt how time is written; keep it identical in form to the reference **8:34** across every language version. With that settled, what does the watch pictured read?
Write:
**12:00**
